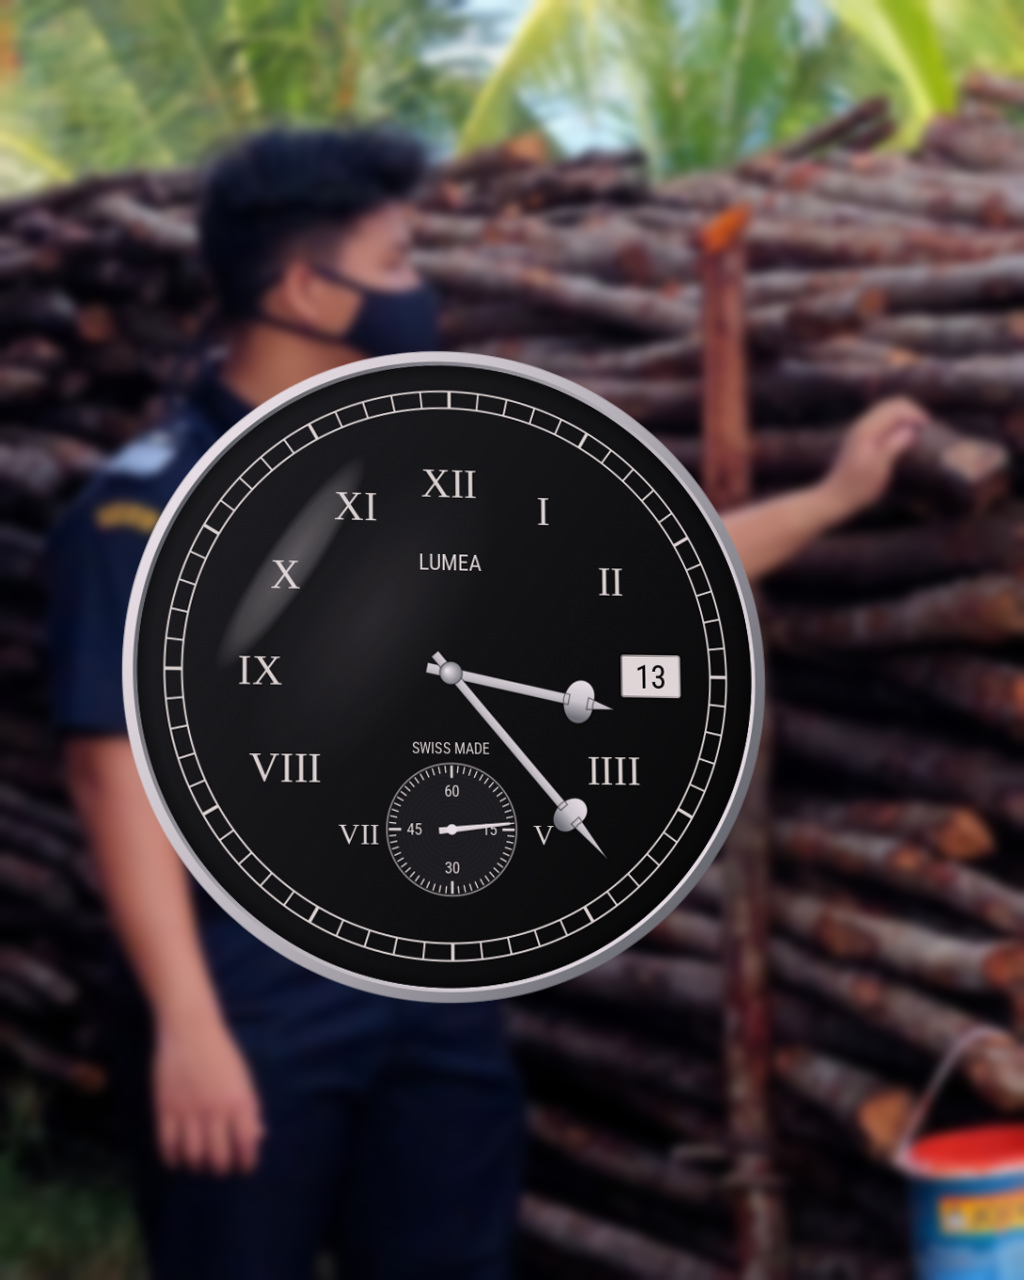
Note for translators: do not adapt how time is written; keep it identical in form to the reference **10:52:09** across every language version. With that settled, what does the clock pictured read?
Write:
**3:23:14**
